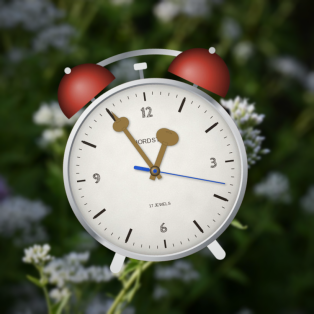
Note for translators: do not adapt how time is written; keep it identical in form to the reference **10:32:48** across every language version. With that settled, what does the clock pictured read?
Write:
**12:55:18**
